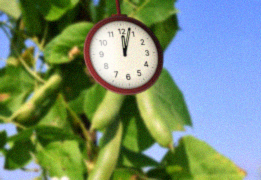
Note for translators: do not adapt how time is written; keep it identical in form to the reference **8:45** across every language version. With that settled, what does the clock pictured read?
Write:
**12:03**
